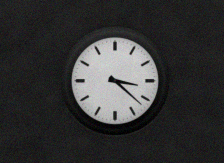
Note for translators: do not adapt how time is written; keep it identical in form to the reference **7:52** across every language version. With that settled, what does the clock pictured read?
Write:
**3:22**
